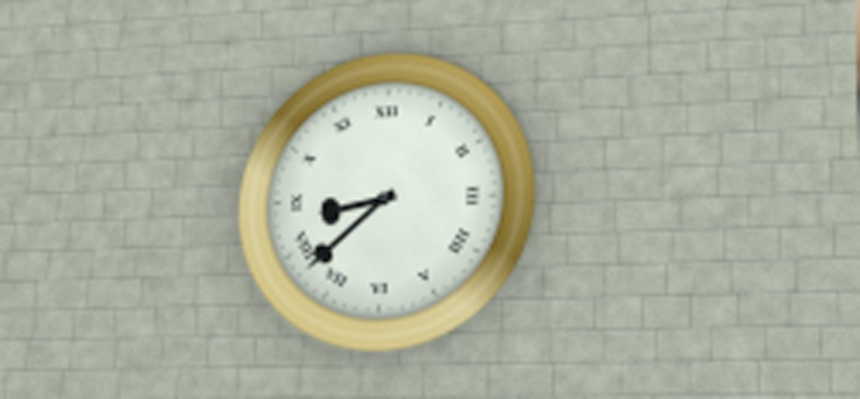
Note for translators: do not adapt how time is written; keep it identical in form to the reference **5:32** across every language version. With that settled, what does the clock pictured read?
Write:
**8:38**
